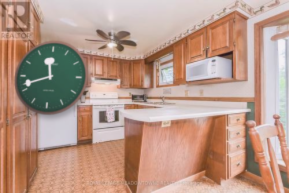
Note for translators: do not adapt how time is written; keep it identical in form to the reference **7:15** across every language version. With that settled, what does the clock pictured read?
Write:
**11:42**
